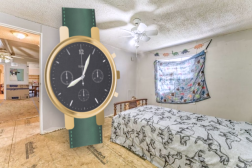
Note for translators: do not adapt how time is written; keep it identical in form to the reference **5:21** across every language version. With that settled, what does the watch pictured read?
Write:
**8:04**
